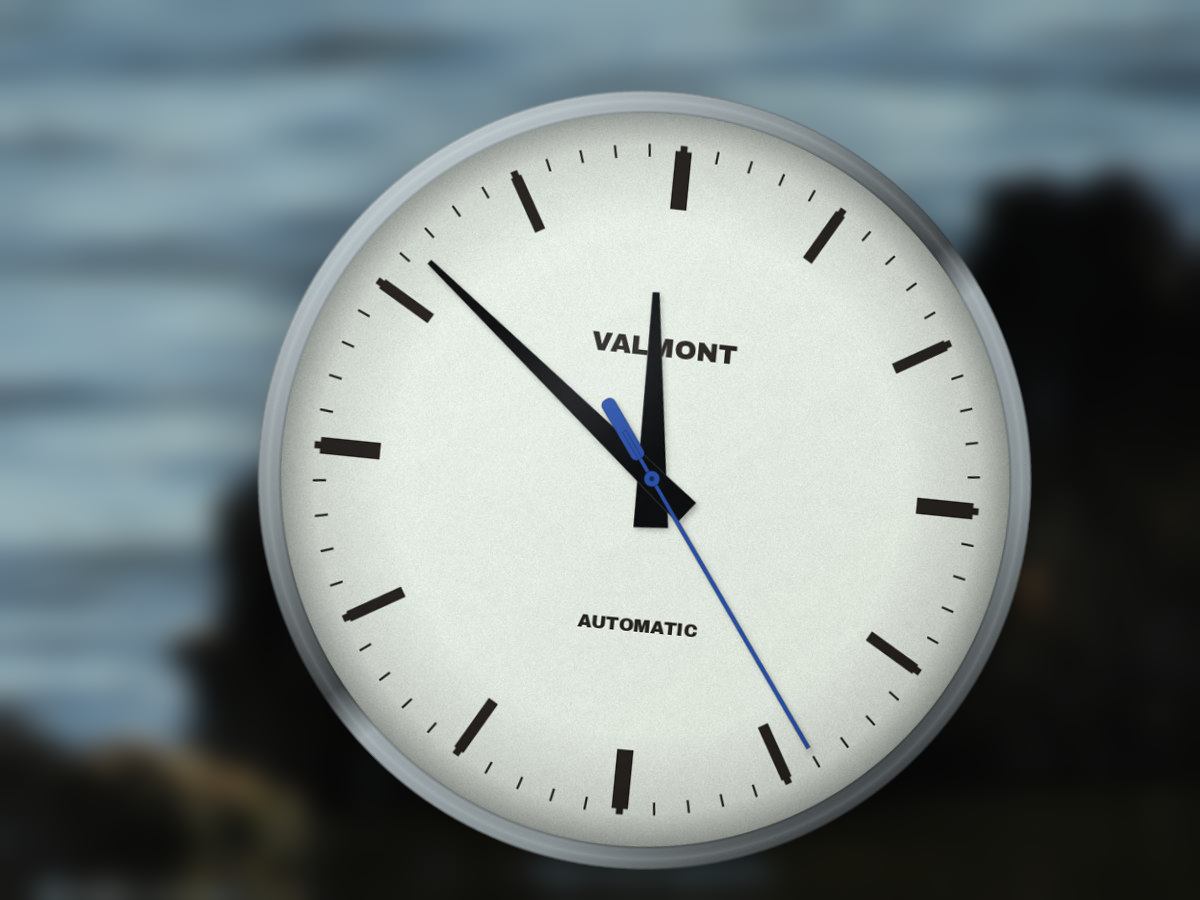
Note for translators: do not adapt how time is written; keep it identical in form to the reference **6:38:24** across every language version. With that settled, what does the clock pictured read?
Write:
**11:51:24**
